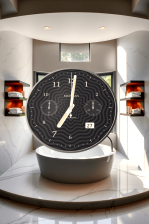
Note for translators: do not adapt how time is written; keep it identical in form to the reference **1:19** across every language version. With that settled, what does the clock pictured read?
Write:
**7:01**
